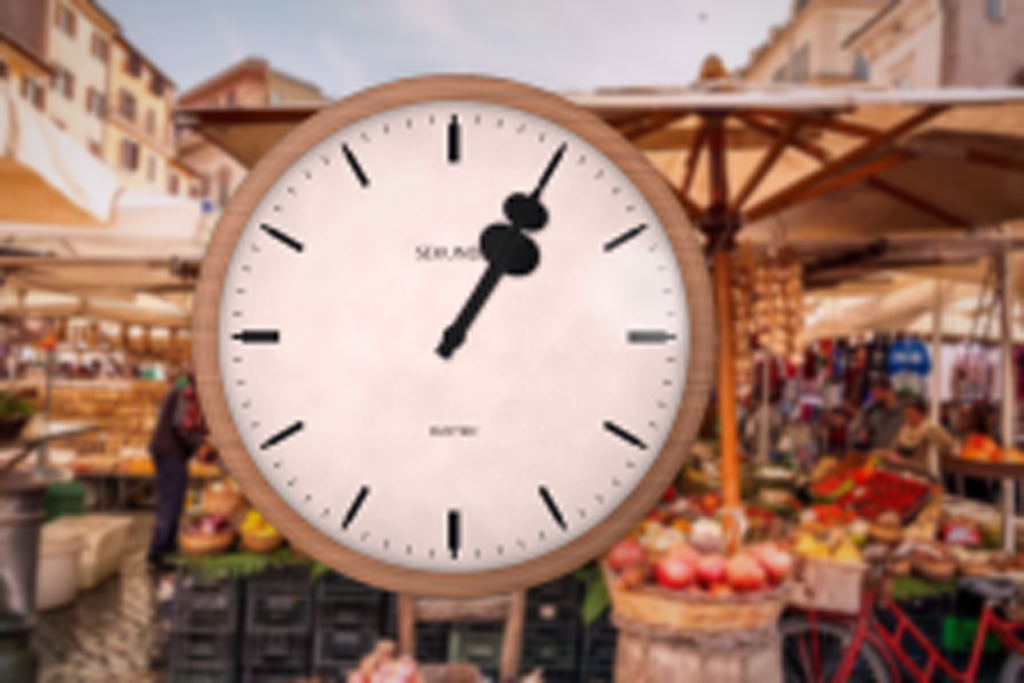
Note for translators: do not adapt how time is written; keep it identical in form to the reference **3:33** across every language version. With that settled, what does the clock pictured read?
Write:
**1:05**
